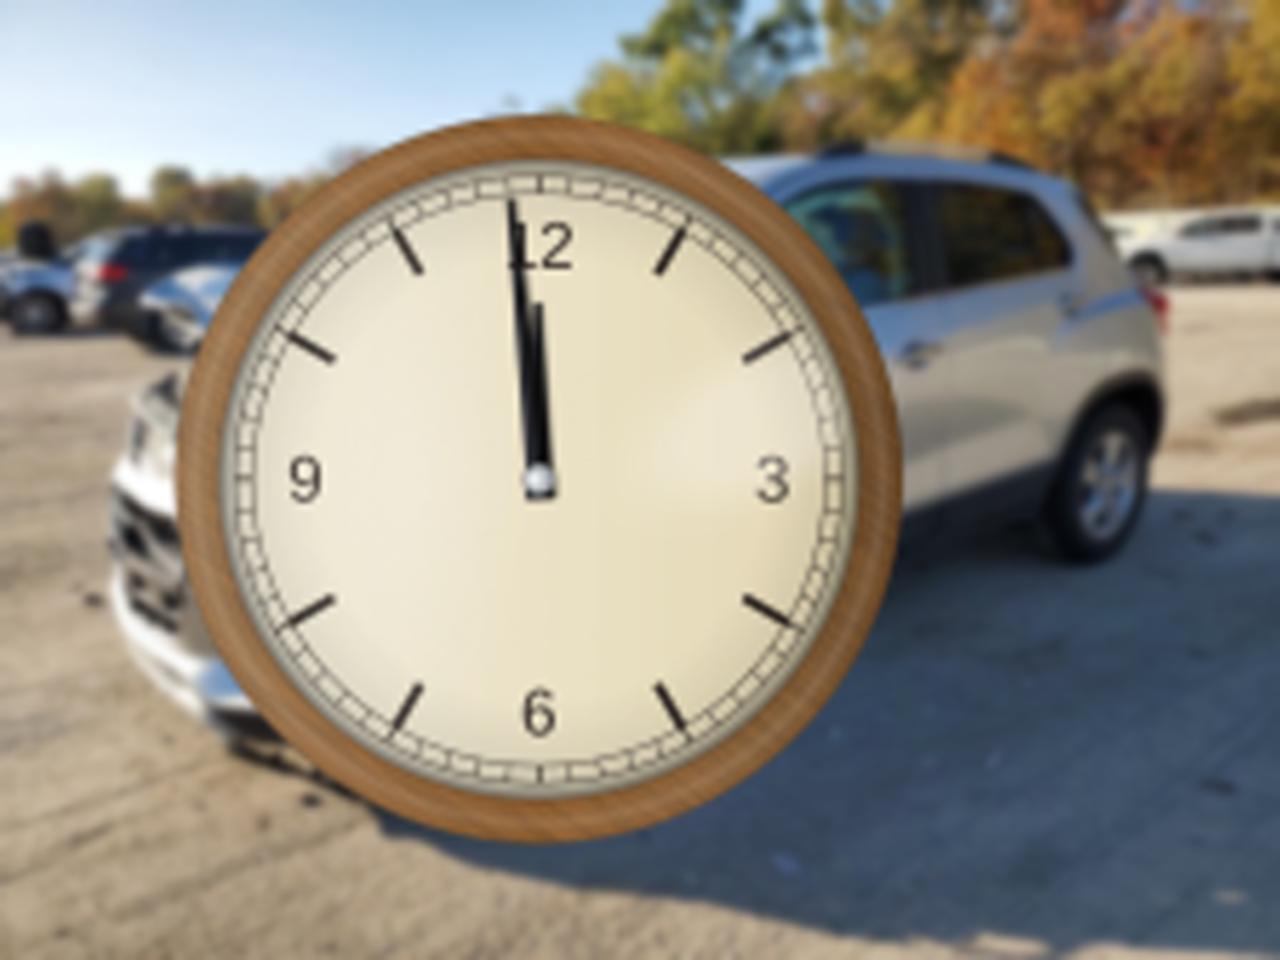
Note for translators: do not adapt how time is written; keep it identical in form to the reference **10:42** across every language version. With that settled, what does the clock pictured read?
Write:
**11:59**
